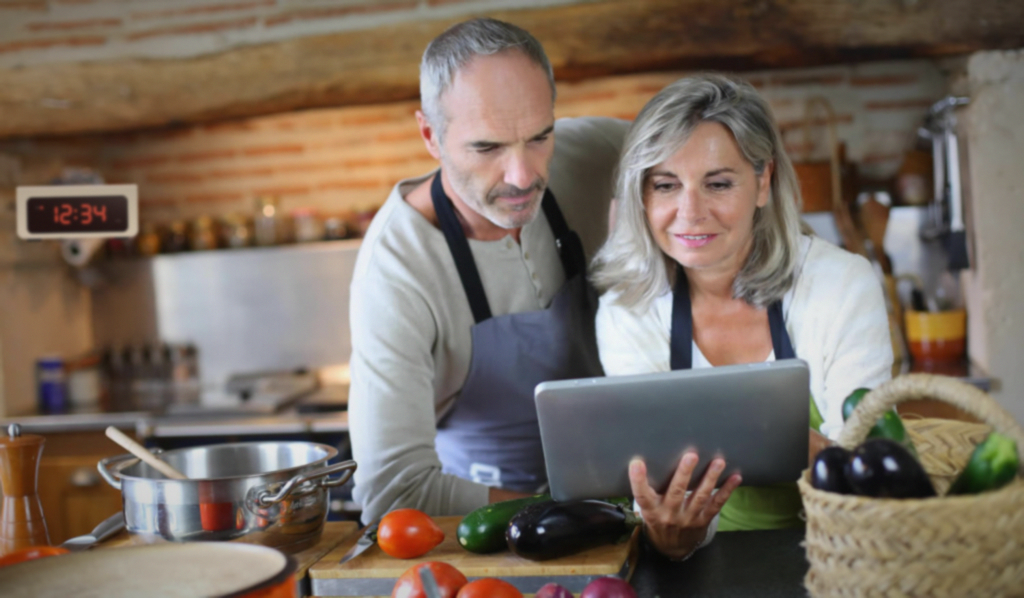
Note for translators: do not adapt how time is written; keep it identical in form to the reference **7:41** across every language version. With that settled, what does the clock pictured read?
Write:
**12:34**
